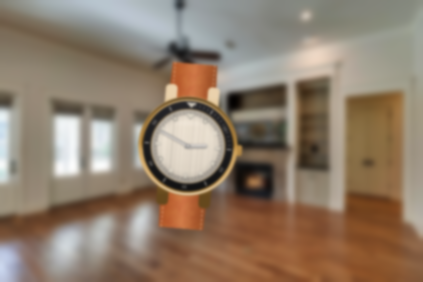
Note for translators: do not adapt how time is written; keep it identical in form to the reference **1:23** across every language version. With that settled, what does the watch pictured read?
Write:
**2:49**
